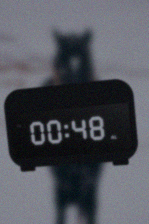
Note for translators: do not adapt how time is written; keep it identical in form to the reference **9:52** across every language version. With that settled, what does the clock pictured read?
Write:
**0:48**
